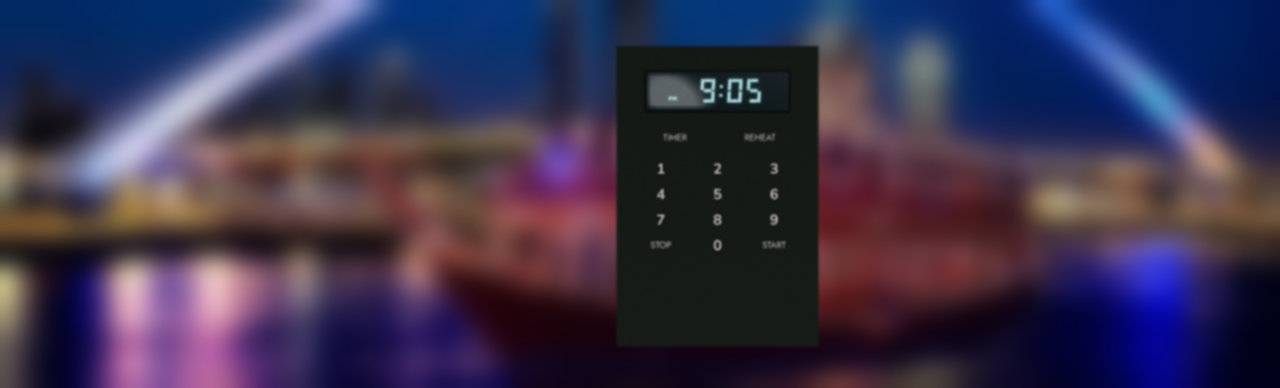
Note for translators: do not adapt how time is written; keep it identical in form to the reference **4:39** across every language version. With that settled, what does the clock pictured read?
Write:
**9:05**
